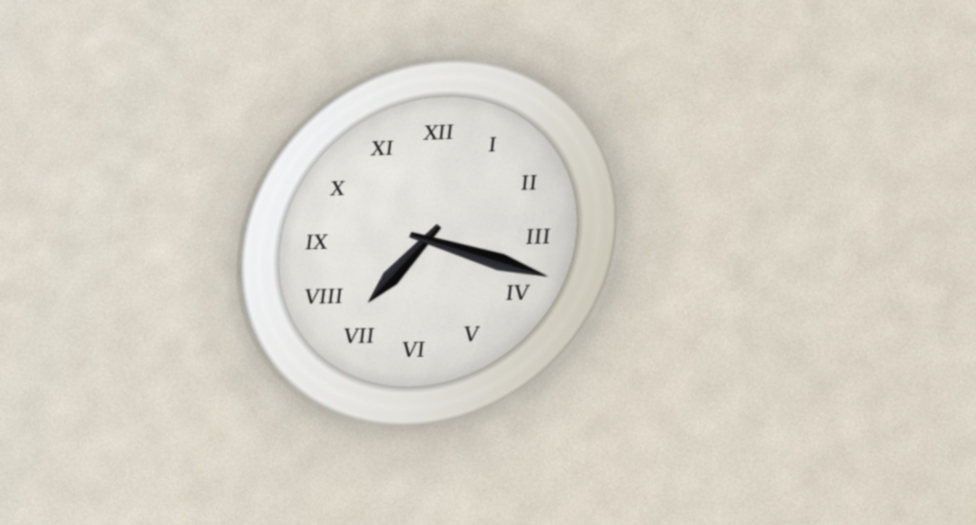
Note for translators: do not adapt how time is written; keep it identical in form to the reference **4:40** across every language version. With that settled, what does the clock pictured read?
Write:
**7:18**
